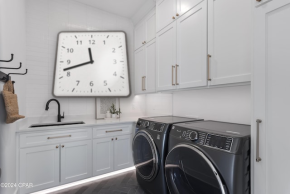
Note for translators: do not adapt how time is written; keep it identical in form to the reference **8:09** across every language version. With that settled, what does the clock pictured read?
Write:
**11:42**
